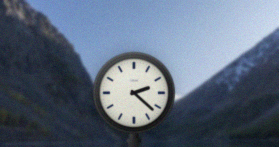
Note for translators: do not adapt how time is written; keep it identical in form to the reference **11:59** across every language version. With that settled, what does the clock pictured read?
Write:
**2:22**
